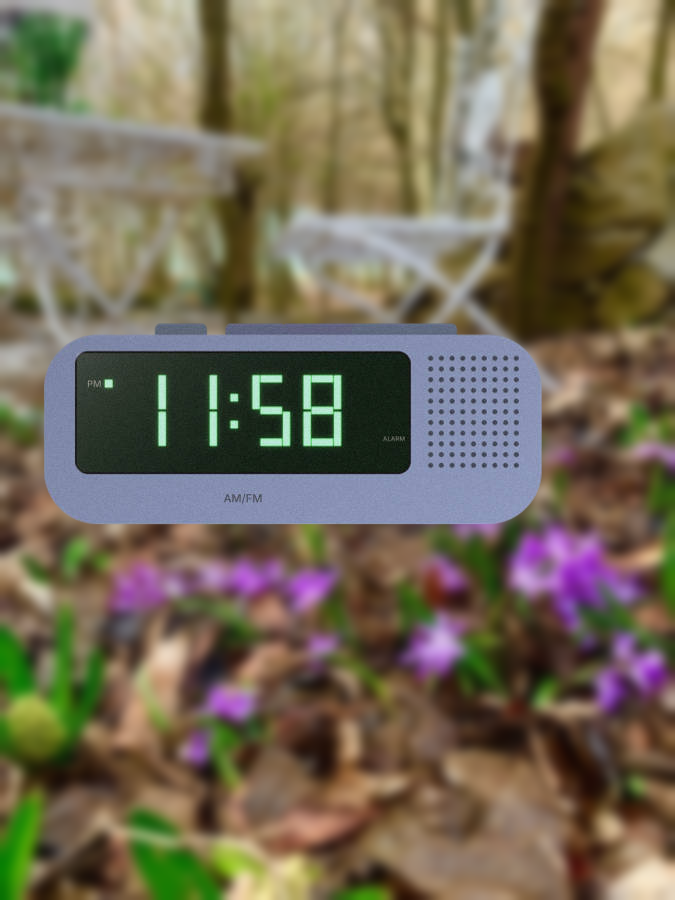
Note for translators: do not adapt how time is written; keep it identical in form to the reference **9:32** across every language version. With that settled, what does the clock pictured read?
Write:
**11:58**
